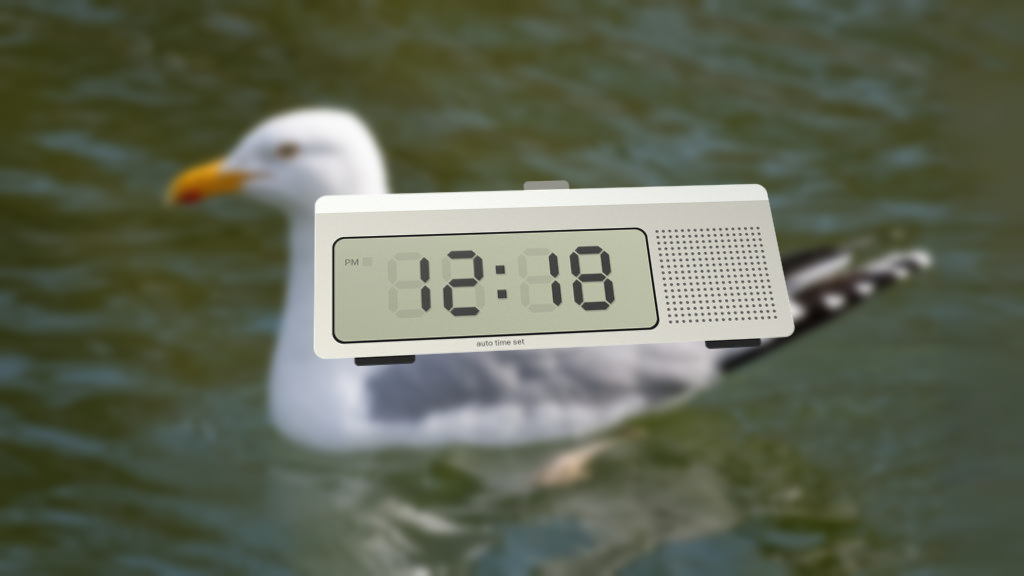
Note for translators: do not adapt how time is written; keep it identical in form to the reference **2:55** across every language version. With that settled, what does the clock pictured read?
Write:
**12:18**
